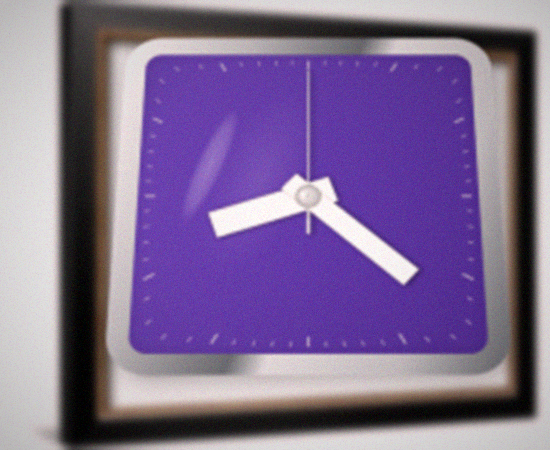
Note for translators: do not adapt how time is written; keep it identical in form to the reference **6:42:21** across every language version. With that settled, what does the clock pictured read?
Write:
**8:22:00**
